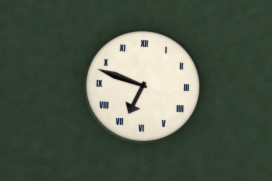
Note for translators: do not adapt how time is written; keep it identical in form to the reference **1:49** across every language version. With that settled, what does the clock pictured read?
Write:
**6:48**
